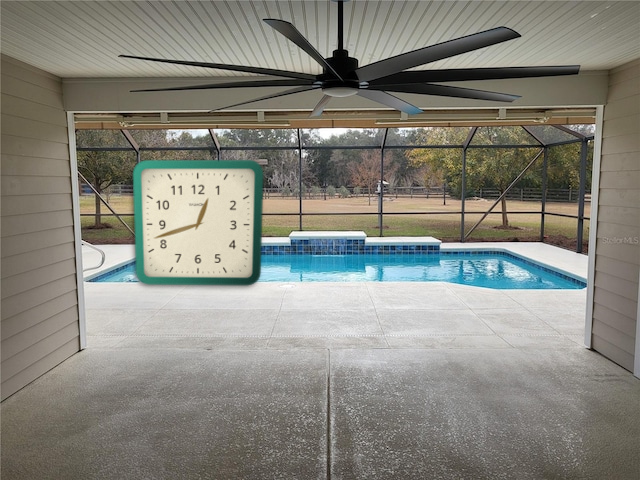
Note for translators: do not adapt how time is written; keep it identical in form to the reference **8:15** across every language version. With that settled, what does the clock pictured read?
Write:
**12:42**
